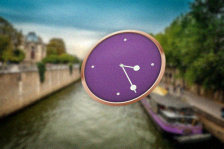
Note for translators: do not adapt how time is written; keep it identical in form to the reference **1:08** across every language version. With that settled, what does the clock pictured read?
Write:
**3:25**
